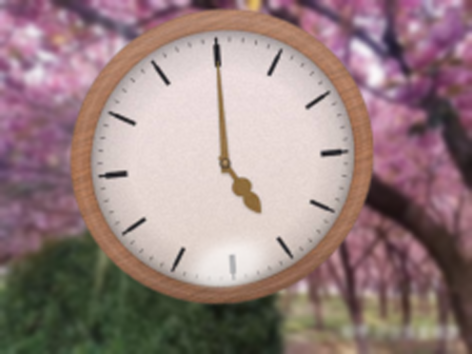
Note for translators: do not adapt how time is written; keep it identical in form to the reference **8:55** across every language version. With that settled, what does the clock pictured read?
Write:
**5:00**
